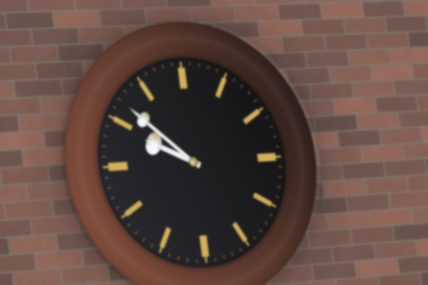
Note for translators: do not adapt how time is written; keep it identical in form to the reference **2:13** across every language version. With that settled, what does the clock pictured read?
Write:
**9:52**
